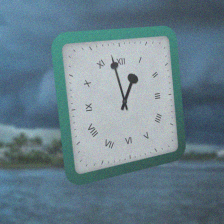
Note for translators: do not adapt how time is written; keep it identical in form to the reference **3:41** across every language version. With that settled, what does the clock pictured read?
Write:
**12:58**
